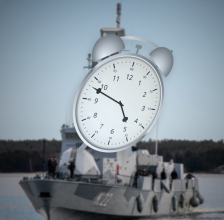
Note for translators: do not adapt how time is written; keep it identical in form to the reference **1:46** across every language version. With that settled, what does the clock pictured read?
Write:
**4:48**
